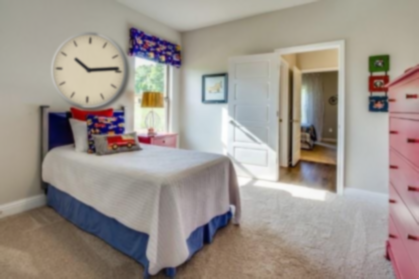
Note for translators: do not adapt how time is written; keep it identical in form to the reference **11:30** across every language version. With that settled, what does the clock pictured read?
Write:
**10:14**
